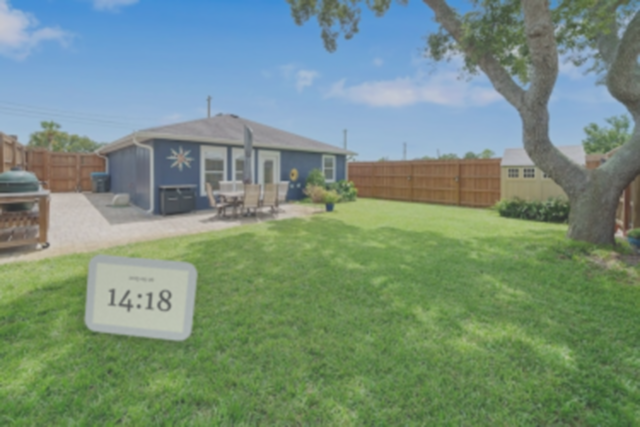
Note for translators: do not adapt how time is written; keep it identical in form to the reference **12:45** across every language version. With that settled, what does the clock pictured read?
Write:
**14:18**
